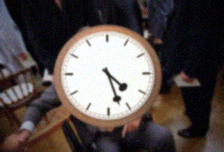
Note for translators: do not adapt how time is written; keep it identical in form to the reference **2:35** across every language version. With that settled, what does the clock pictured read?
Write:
**4:27**
